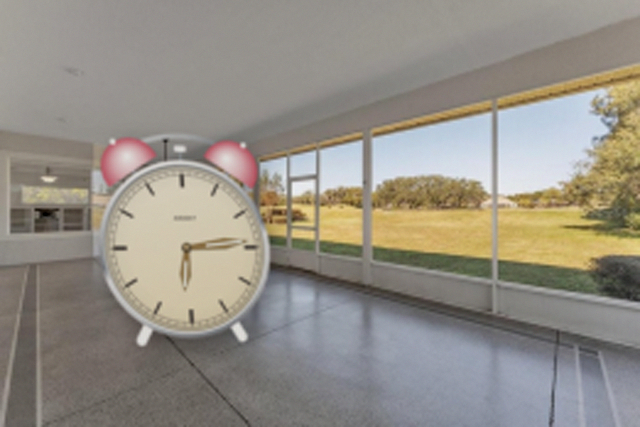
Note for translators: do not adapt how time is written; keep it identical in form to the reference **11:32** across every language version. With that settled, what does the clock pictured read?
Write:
**6:14**
